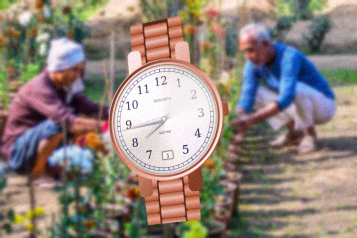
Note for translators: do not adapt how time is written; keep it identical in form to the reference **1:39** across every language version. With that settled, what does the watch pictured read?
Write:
**7:44**
